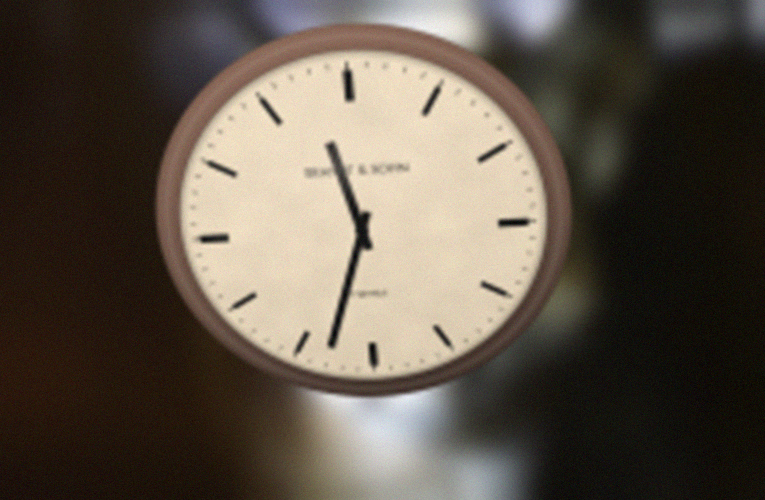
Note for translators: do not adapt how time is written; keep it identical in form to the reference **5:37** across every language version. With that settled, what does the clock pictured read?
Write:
**11:33**
